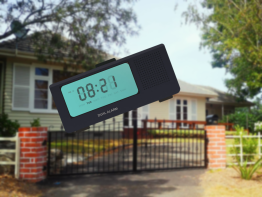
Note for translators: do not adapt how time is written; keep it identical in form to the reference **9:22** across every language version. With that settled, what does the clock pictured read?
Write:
**8:21**
